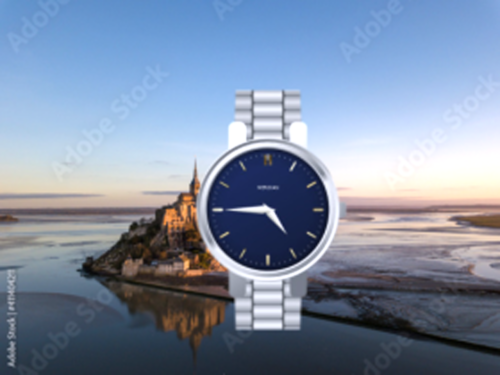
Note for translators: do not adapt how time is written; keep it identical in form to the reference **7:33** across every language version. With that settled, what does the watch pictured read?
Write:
**4:45**
